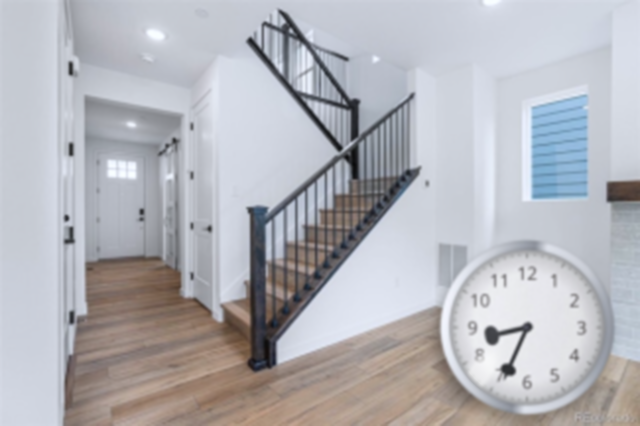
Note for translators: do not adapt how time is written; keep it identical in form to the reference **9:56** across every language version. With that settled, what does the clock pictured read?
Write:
**8:34**
